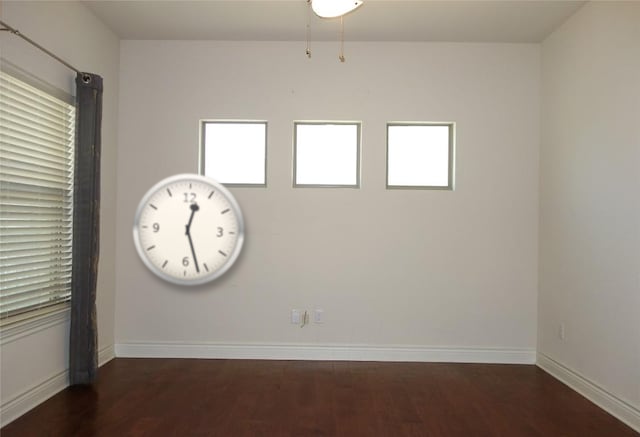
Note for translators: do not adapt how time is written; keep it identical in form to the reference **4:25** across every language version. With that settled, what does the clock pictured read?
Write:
**12:27**
